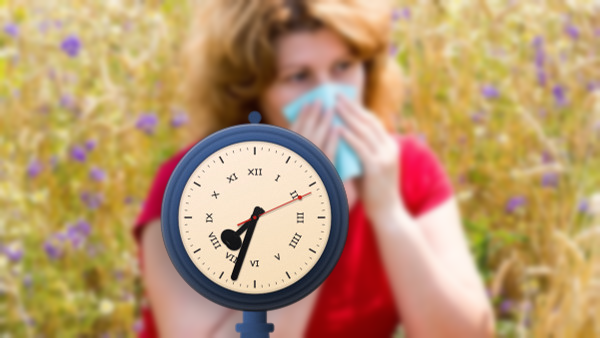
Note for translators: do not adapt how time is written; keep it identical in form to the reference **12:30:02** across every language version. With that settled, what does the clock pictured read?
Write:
**7:33:11**
